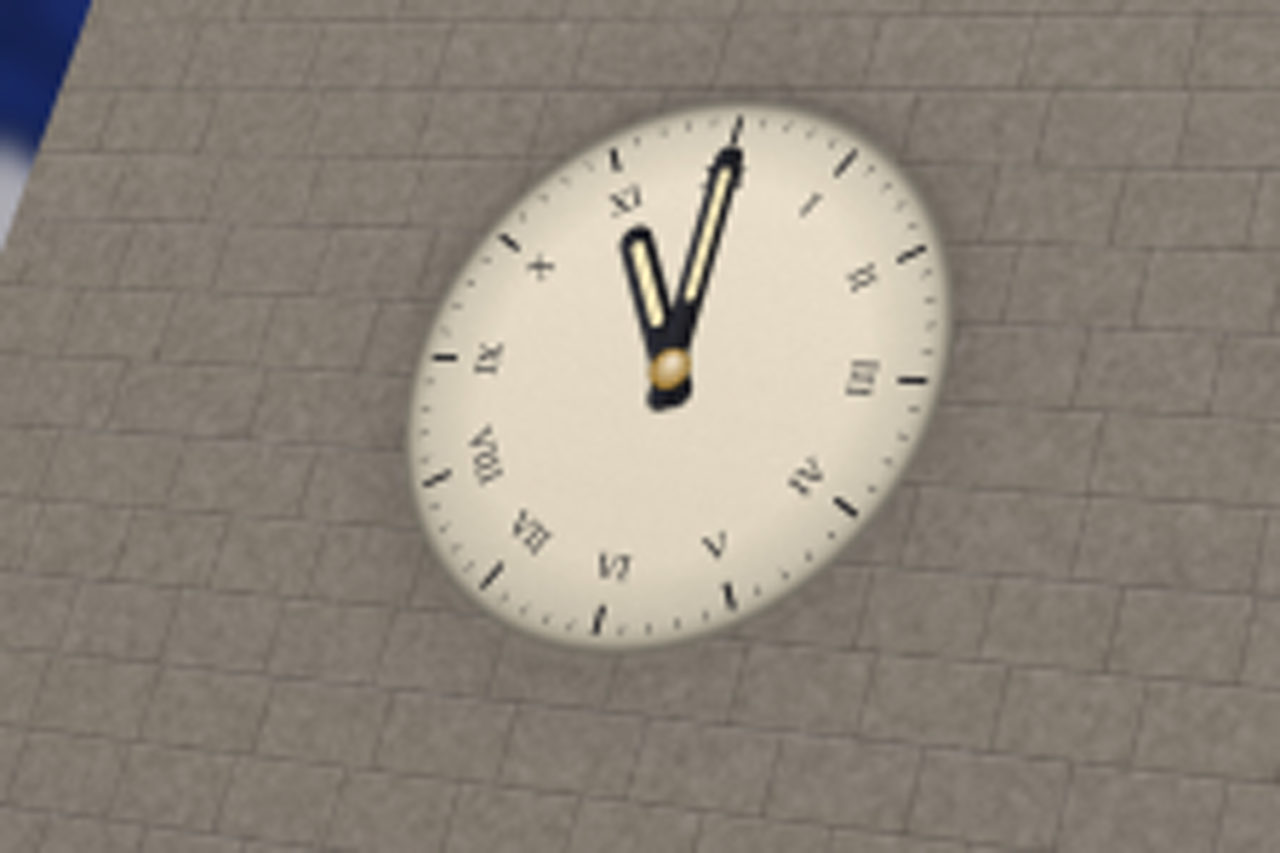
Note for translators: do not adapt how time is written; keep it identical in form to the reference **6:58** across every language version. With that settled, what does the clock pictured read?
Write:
**11:00**
